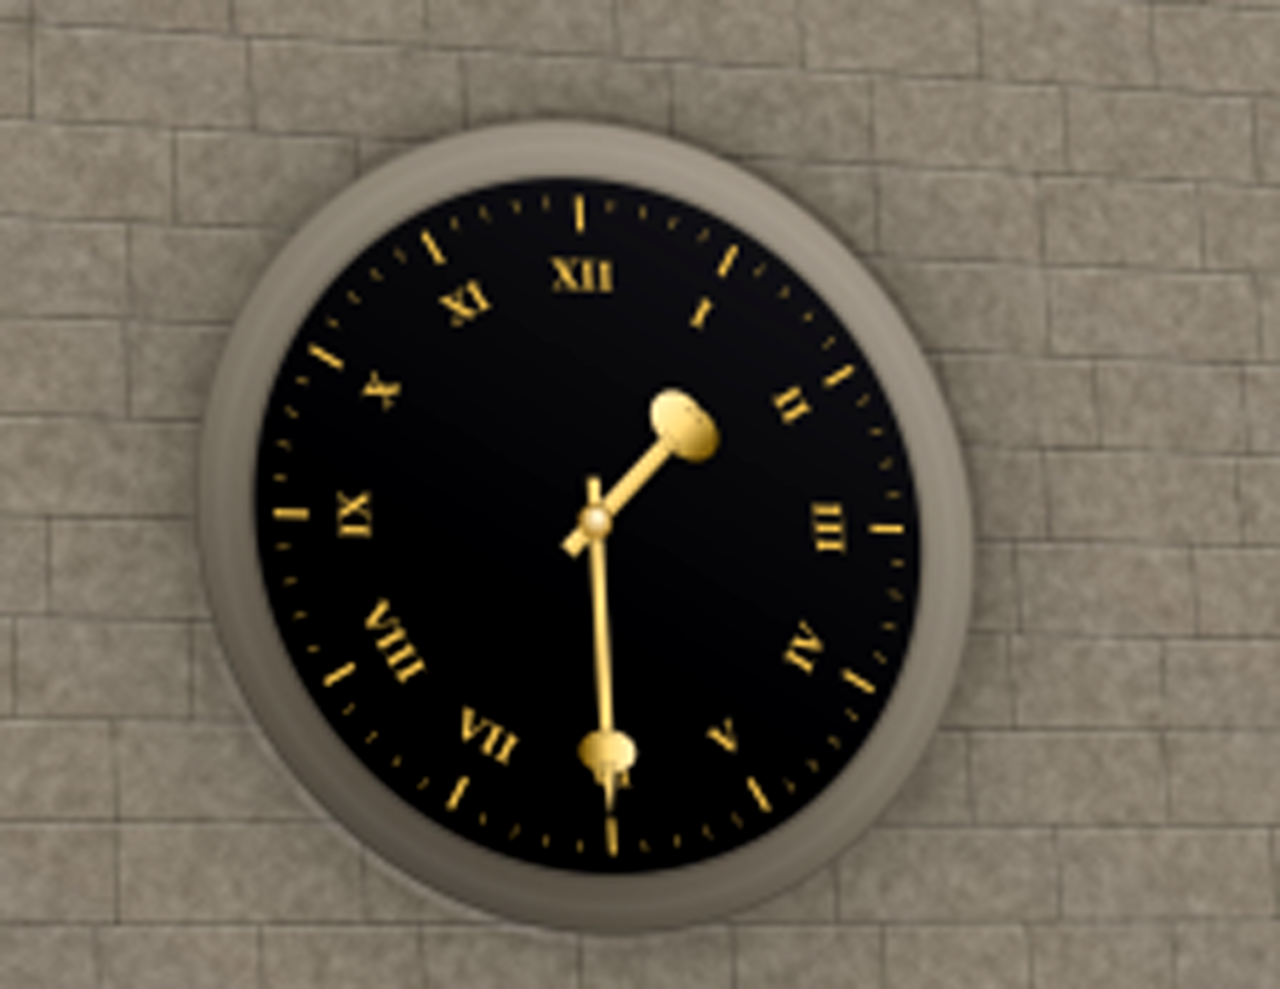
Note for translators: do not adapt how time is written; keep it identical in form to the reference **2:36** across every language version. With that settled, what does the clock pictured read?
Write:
**1:30**
